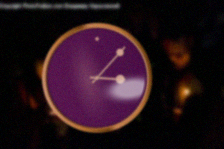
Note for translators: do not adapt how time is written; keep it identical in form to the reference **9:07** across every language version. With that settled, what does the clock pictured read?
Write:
**3:07**
